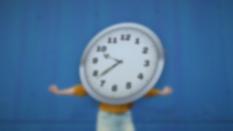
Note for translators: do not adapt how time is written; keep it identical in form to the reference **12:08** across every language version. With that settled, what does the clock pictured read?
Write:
**9:38**
